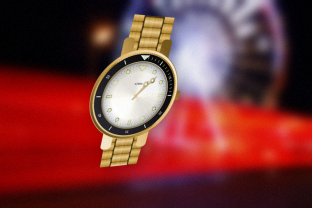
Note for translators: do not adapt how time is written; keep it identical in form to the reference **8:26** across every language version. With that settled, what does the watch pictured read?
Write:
**1:07**
